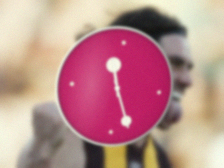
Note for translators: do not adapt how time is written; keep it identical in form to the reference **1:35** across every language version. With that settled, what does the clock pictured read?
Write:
**11:26**
